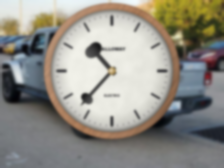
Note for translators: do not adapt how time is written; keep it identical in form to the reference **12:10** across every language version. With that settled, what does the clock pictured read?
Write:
**10:37**
